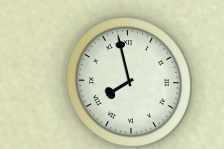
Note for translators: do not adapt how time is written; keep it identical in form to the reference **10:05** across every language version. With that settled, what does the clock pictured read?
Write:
**7:58**
